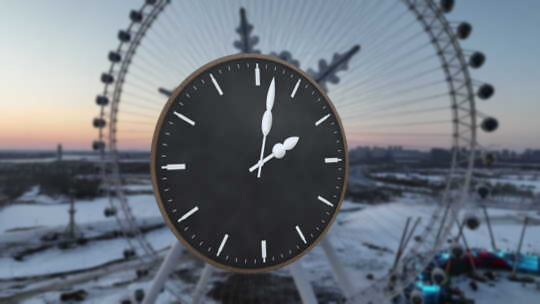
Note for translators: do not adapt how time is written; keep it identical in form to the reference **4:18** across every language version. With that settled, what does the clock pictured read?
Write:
**2:02**
